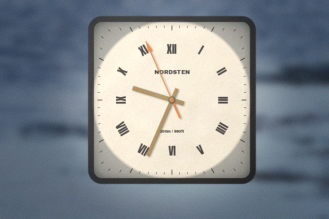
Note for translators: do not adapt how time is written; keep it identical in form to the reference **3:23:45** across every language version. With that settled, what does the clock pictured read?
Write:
**9:33:56**
